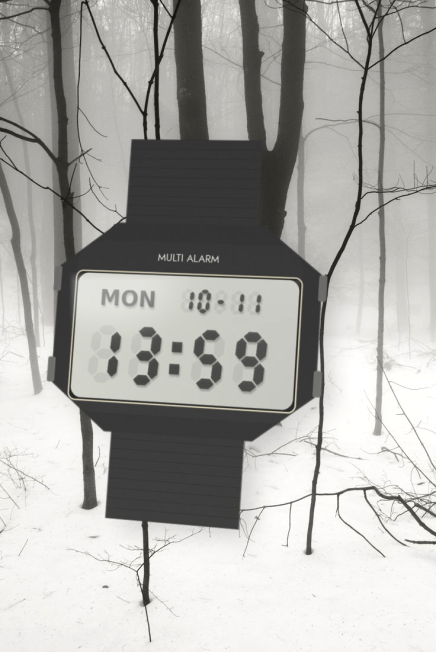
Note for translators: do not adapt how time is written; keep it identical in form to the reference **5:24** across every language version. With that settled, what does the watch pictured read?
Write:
**13:59**
